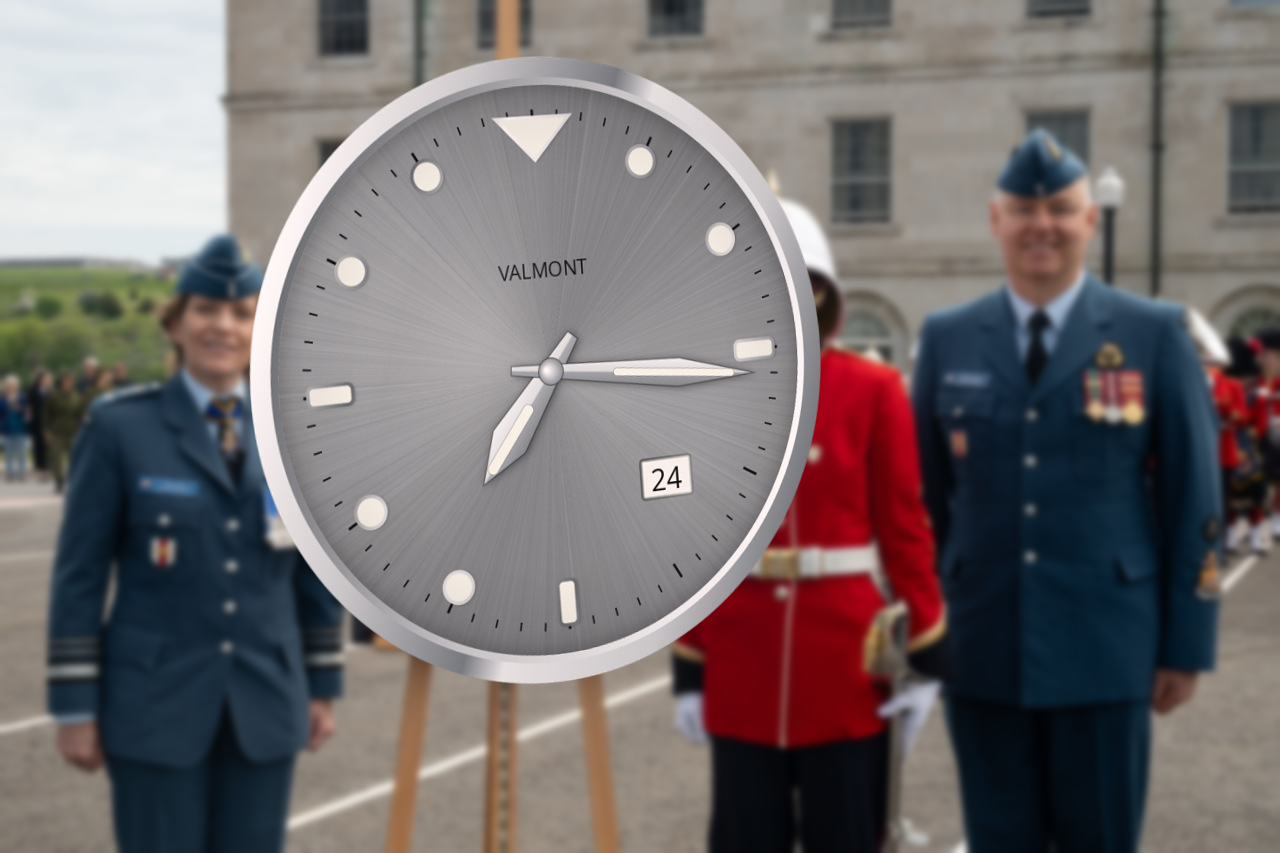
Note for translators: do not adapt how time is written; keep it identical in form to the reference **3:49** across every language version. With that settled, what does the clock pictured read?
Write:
**7:16**
